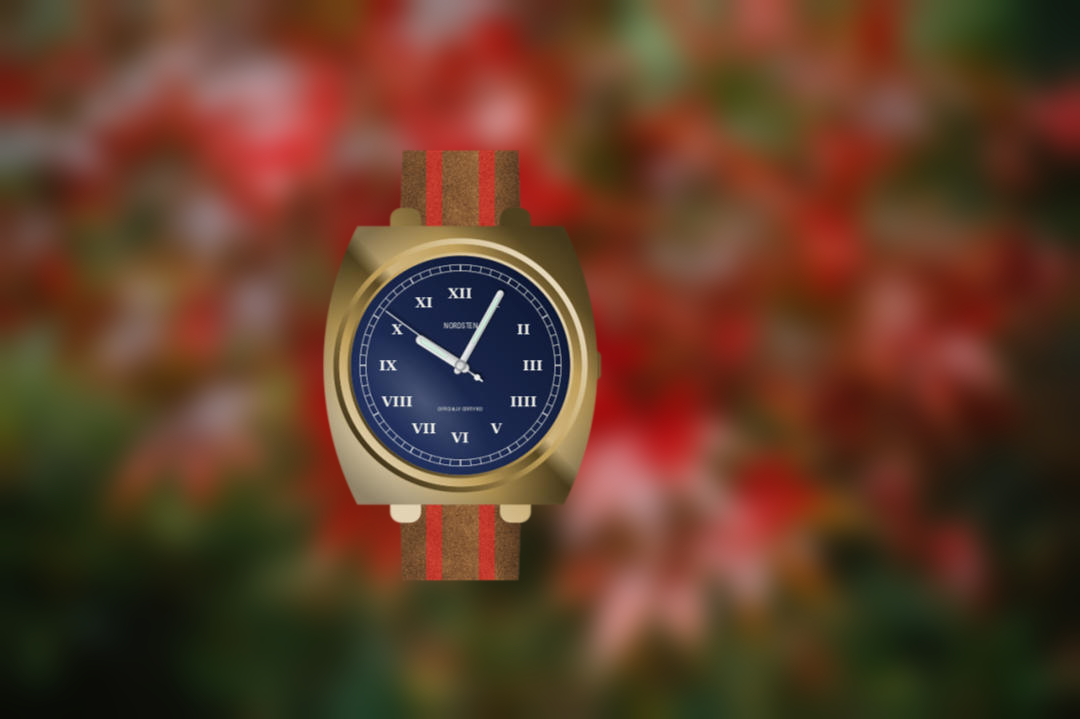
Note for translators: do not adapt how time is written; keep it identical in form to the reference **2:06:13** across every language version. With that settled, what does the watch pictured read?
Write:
**10:04:51**
